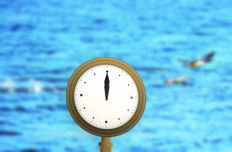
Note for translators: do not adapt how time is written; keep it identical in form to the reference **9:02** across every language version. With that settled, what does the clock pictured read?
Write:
**12:00**
